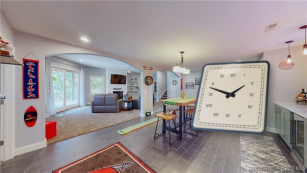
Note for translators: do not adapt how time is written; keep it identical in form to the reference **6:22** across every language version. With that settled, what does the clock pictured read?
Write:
**1:48**
